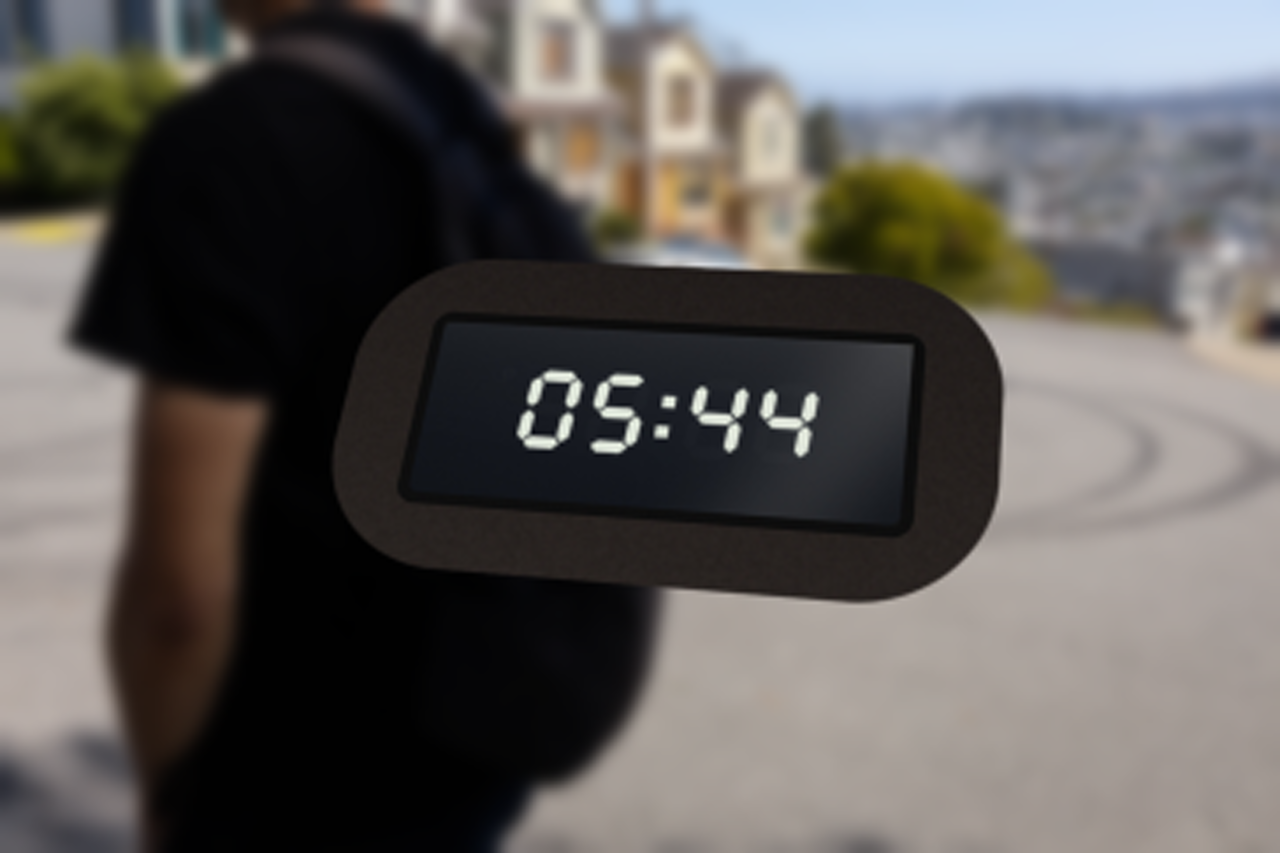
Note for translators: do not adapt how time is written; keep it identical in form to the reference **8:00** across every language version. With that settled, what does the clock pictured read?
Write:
**5:44**
